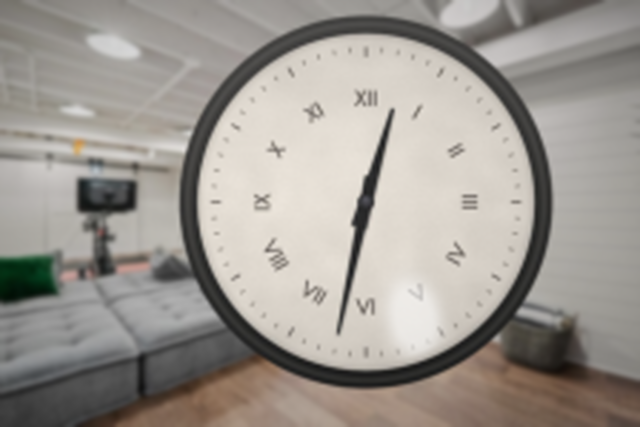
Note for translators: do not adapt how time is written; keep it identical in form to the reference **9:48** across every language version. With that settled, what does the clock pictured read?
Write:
**12:32**
